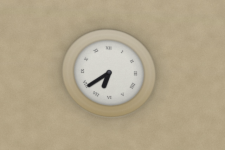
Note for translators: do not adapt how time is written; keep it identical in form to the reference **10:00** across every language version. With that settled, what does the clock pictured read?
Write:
**6:39**
